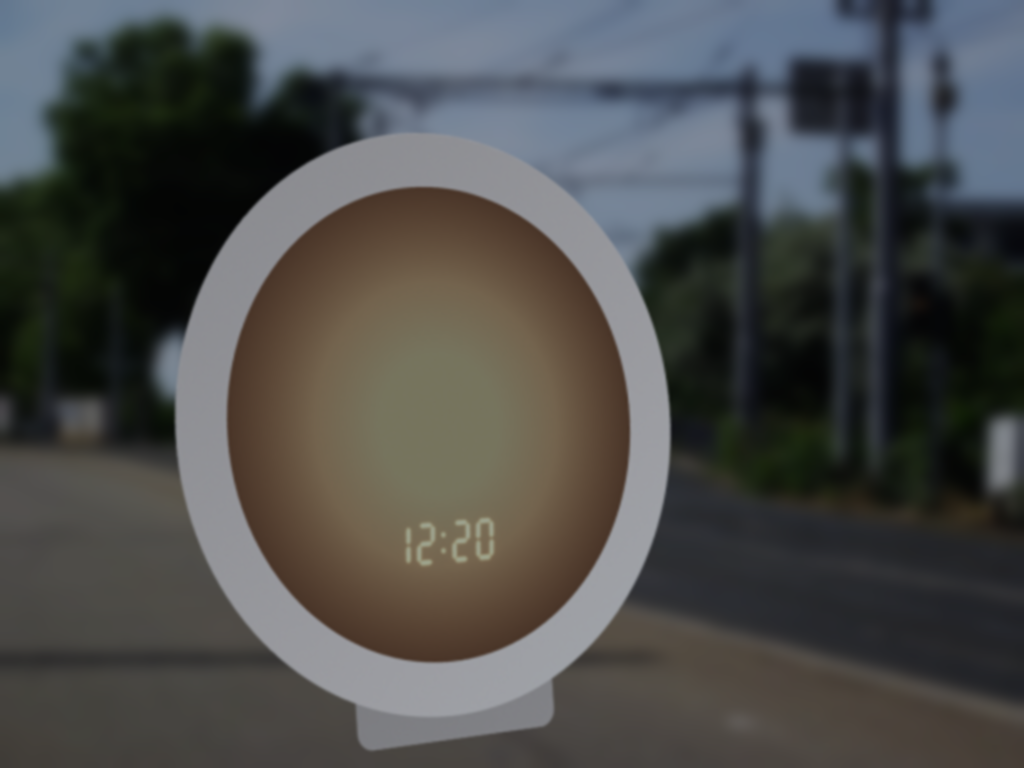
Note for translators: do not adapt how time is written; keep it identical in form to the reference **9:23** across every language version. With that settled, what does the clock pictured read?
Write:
**12:20**
